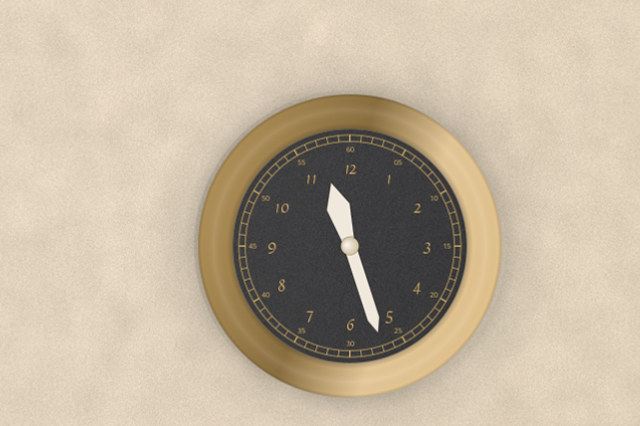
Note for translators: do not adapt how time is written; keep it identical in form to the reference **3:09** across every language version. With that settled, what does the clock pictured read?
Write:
**11:27**
